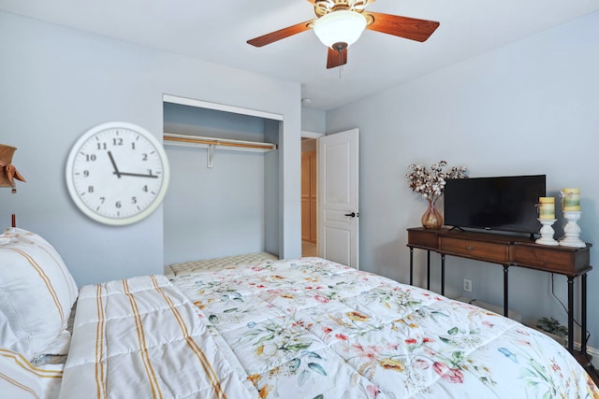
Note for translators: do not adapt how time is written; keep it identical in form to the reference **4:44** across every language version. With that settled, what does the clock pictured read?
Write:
**11:16**
